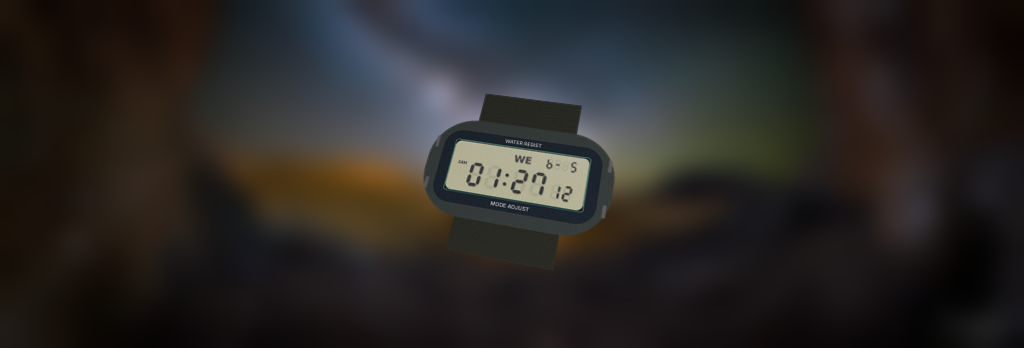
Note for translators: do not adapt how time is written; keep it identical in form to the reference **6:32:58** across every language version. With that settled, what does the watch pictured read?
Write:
**1:27:12**
